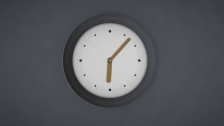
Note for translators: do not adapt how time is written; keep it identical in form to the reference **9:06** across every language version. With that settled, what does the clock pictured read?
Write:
**6:07**
